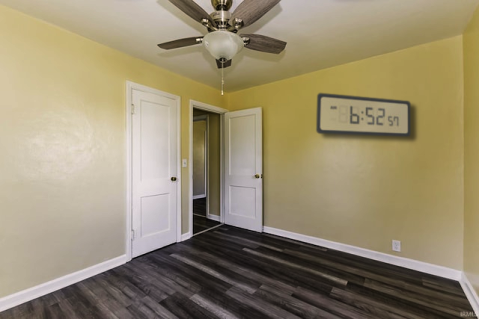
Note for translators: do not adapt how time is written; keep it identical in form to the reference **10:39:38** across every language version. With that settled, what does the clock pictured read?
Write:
**6:52:57**
